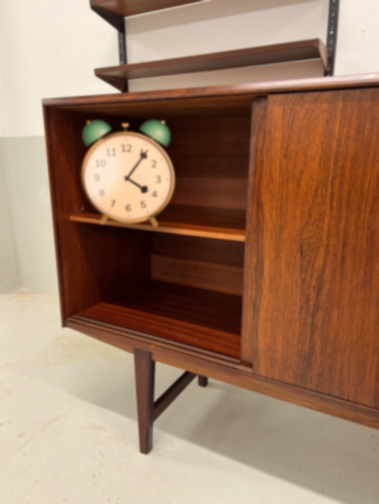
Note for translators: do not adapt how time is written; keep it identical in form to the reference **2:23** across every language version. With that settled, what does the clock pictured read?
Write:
**4:06**
